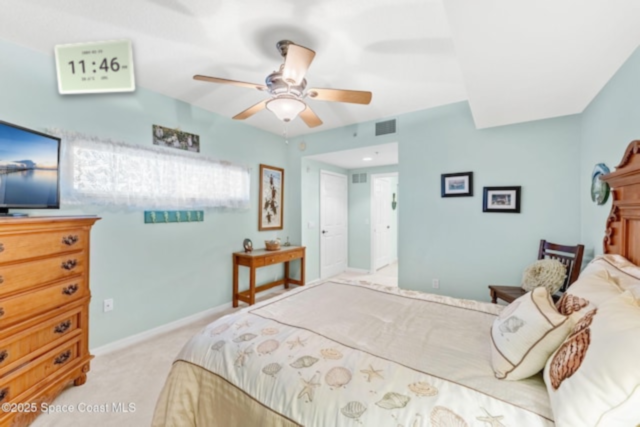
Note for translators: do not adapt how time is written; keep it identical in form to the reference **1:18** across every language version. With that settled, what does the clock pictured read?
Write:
**11:46**
